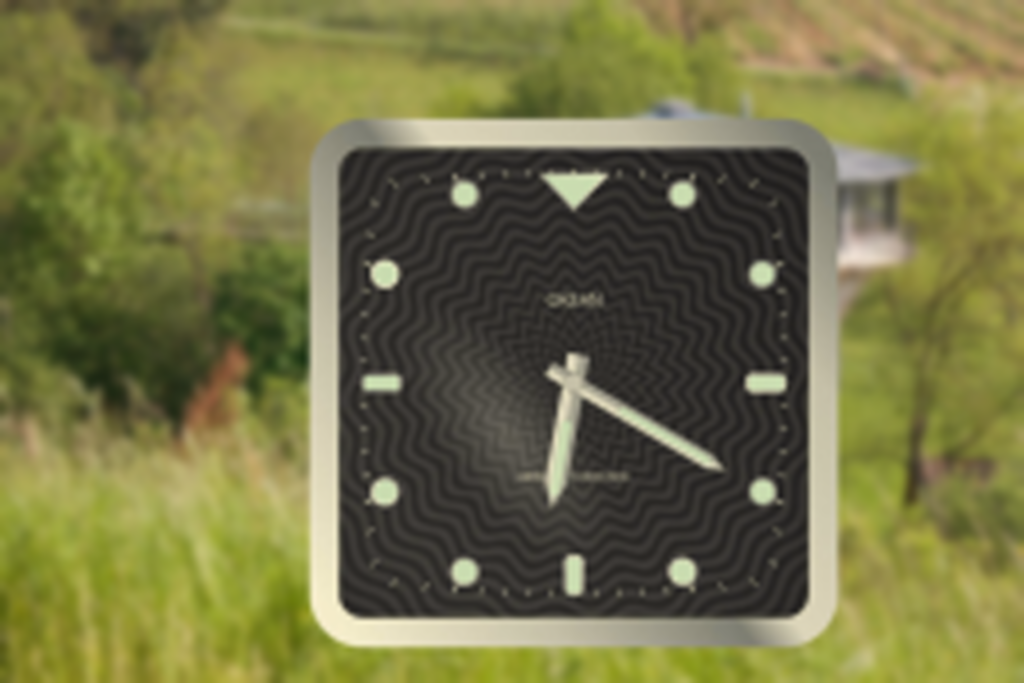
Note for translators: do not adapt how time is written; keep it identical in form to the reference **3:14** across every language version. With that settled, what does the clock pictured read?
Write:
**6:20**
